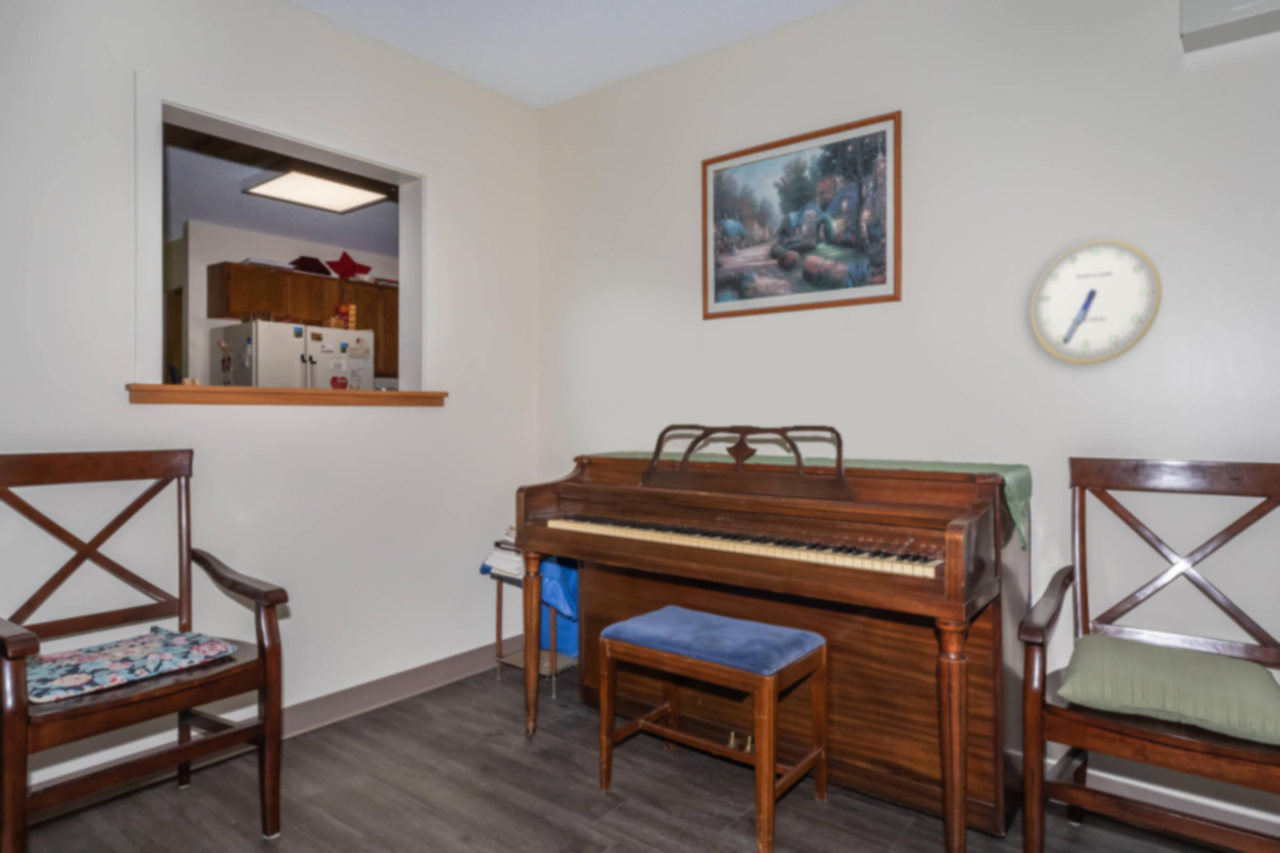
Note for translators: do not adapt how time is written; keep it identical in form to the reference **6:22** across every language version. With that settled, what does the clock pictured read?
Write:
**6:34**
